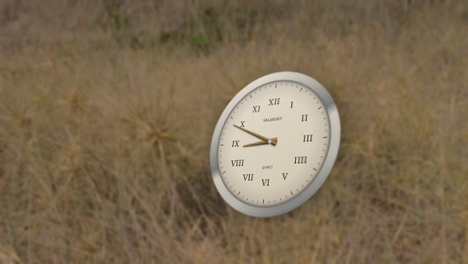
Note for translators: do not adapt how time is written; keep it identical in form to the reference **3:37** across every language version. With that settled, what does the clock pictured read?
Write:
**8:49**
